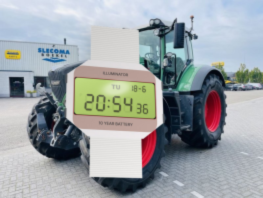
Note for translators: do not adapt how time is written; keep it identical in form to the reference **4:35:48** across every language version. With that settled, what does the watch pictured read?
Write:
**20:54:36**
